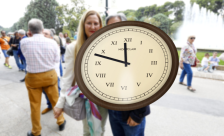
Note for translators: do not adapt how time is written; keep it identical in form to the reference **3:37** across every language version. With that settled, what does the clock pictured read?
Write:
**11:48**
